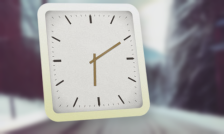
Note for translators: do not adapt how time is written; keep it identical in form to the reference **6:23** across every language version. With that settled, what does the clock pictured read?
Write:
**6:10**
